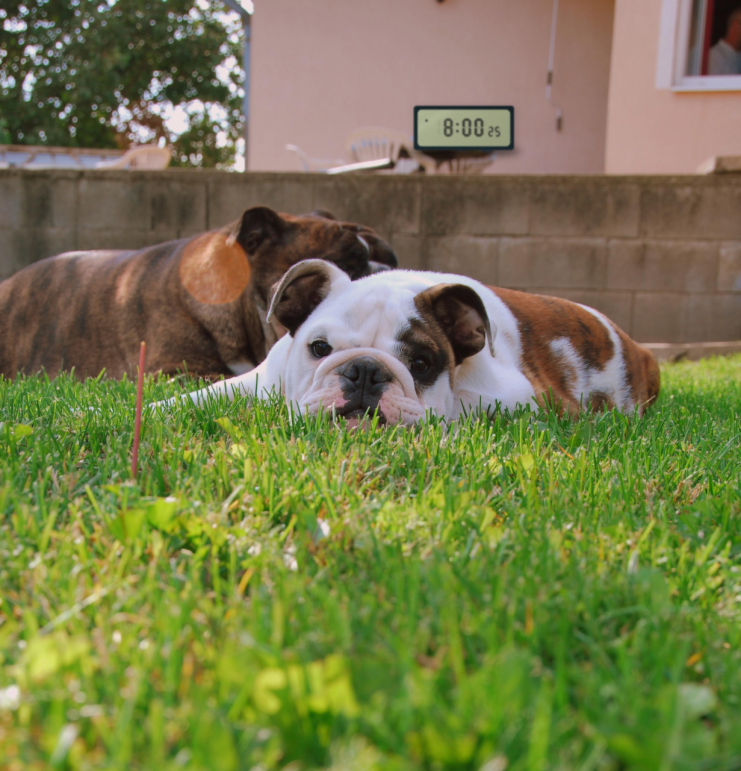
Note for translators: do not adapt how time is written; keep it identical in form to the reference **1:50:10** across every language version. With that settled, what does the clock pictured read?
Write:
**8:00:25**
